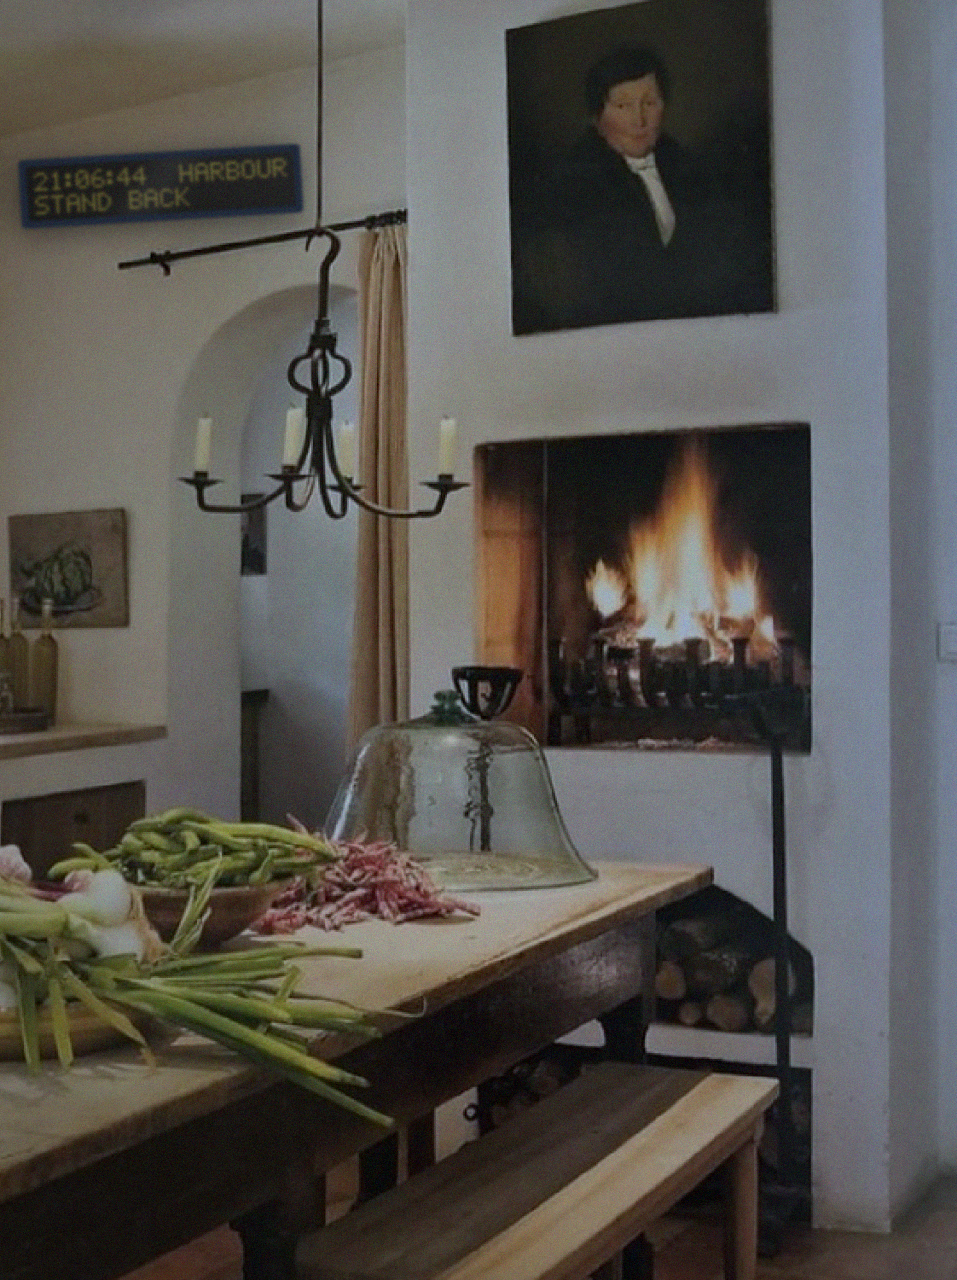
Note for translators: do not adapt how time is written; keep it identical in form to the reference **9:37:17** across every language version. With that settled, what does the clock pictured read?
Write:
**21:06:44**
